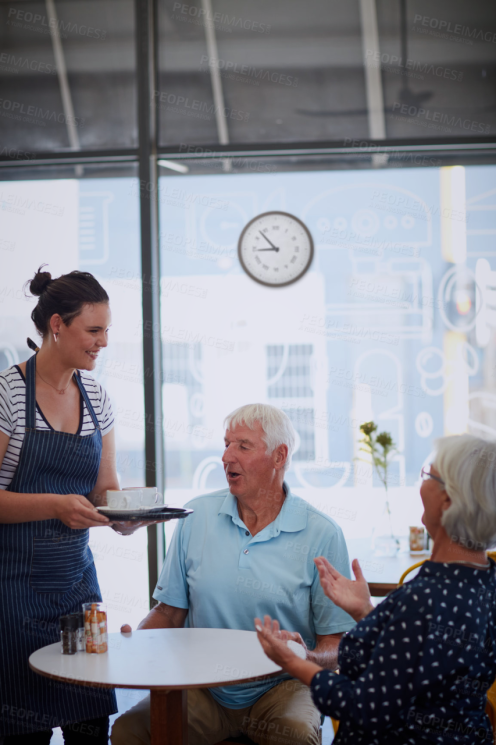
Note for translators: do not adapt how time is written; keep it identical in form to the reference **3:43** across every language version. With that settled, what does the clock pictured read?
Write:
**8:53**
